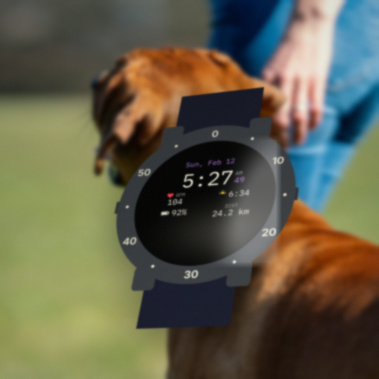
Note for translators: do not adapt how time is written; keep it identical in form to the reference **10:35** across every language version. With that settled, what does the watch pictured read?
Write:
**5:27**
